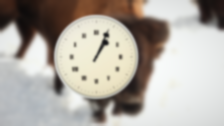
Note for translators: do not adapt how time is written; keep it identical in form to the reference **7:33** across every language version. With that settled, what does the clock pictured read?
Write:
**1:04**
